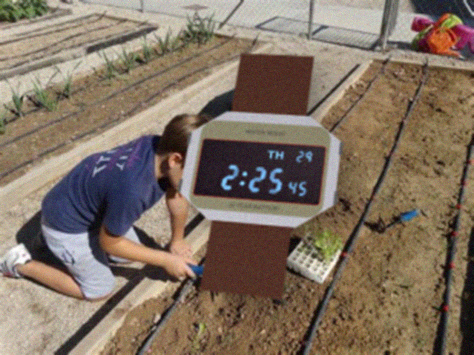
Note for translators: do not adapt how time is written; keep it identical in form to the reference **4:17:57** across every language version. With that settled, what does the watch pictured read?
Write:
**2:25:45**
